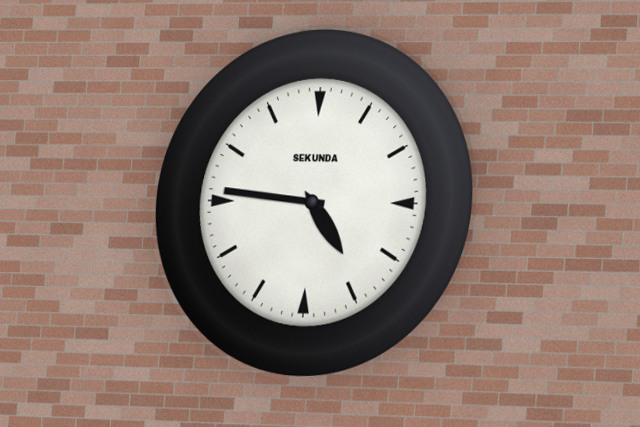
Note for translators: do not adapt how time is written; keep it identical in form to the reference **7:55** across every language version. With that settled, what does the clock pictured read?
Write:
**4:46**
